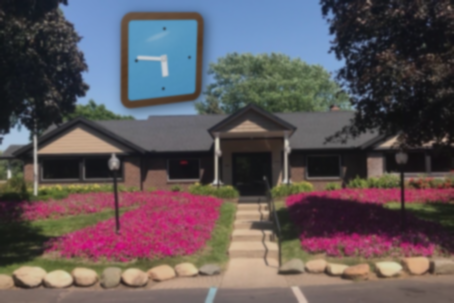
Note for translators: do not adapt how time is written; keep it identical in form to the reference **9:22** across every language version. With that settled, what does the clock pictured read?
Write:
**5:46**
